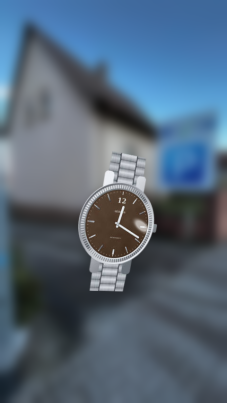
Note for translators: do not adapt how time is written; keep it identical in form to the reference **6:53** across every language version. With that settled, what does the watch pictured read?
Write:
**12:19**
